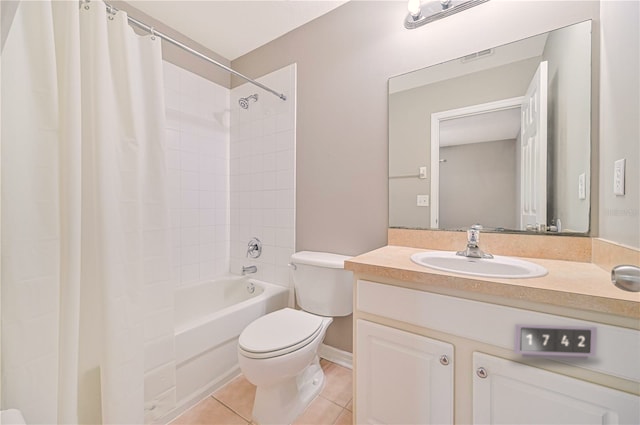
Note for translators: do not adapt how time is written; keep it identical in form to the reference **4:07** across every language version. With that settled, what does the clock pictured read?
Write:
**17:42**
